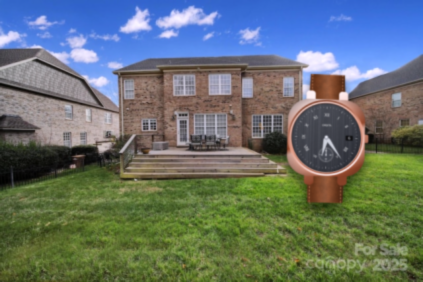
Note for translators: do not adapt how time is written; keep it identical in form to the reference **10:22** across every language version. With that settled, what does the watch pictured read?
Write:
**6:24**
